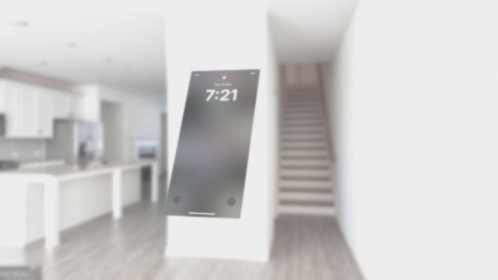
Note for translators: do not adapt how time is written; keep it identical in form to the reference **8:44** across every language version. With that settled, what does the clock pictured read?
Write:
**7:21**
